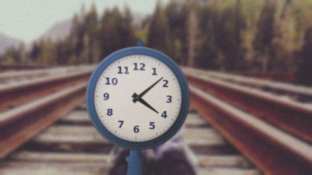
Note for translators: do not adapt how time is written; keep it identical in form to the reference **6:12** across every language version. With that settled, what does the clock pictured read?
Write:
**4:08**
